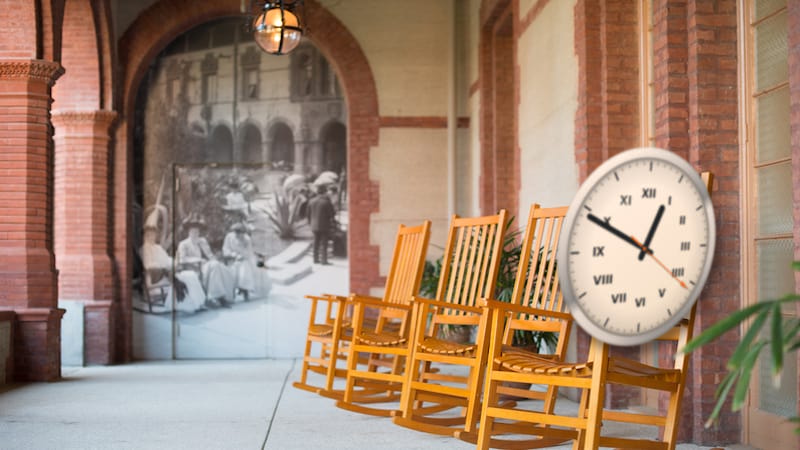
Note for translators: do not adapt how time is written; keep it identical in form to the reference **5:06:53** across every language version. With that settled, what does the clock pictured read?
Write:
**12:49:21**
